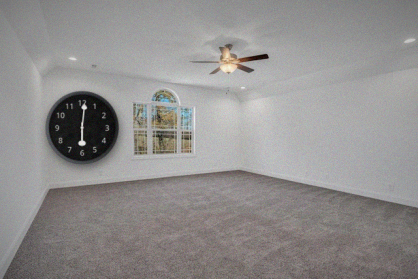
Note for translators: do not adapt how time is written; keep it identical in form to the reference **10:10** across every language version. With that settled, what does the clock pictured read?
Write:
**6:01**
